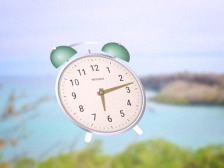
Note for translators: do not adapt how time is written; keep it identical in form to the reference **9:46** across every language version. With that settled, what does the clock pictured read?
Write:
**6:13**
